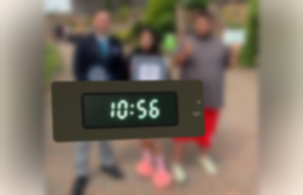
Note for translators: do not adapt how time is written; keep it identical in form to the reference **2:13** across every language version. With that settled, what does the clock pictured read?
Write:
**10:56**
